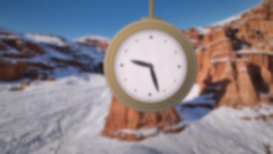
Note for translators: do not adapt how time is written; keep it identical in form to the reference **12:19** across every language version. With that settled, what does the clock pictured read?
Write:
**9:27**
